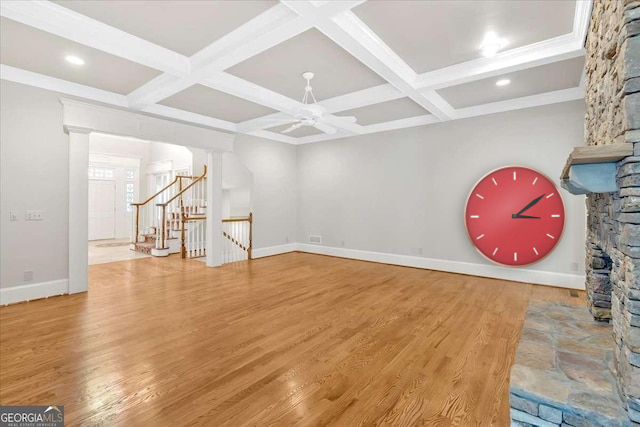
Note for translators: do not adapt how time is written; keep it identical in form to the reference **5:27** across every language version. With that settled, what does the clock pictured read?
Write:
**3:09**
